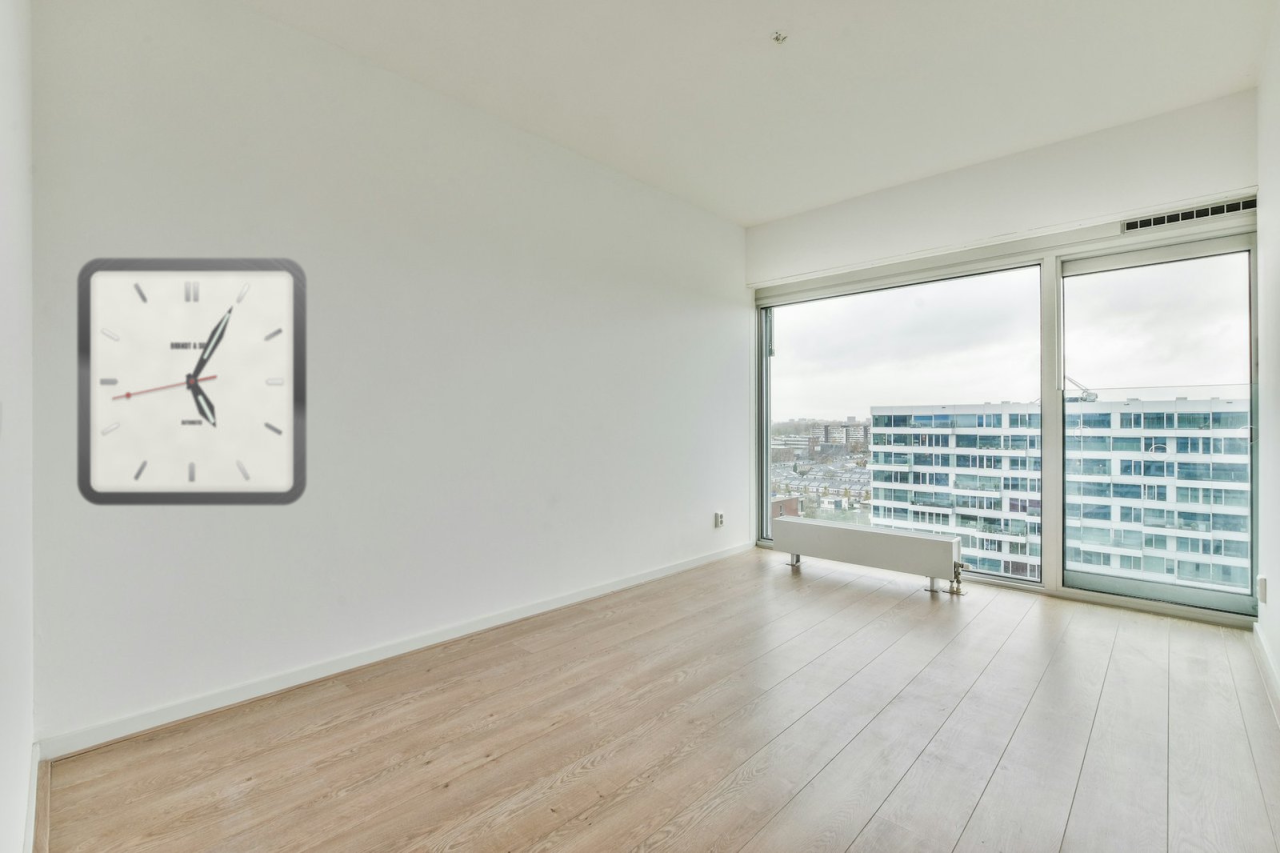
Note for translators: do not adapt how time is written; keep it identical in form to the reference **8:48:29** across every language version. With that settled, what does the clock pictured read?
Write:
**5:04:43**
